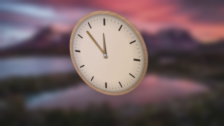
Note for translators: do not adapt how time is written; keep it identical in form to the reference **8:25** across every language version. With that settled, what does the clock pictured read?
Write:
**11:53**
